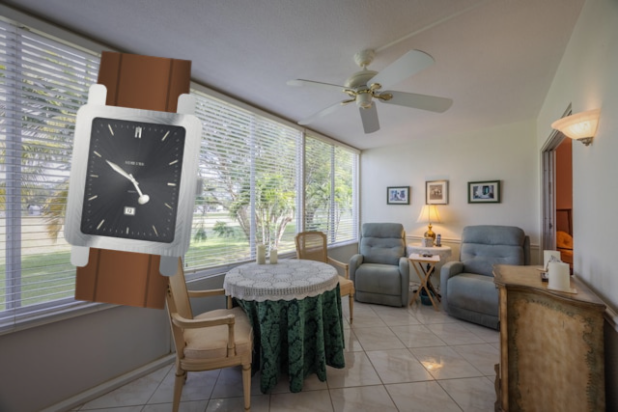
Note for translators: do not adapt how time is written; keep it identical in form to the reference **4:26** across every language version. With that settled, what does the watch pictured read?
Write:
**4:50**
